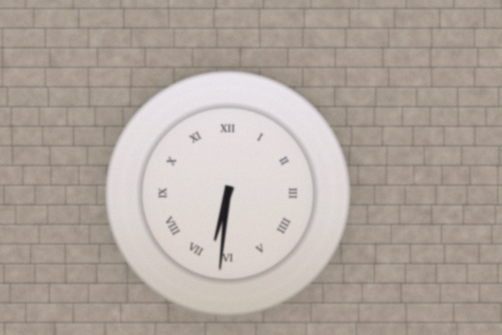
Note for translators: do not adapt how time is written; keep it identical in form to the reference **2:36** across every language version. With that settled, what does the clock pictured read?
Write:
**6:31**
